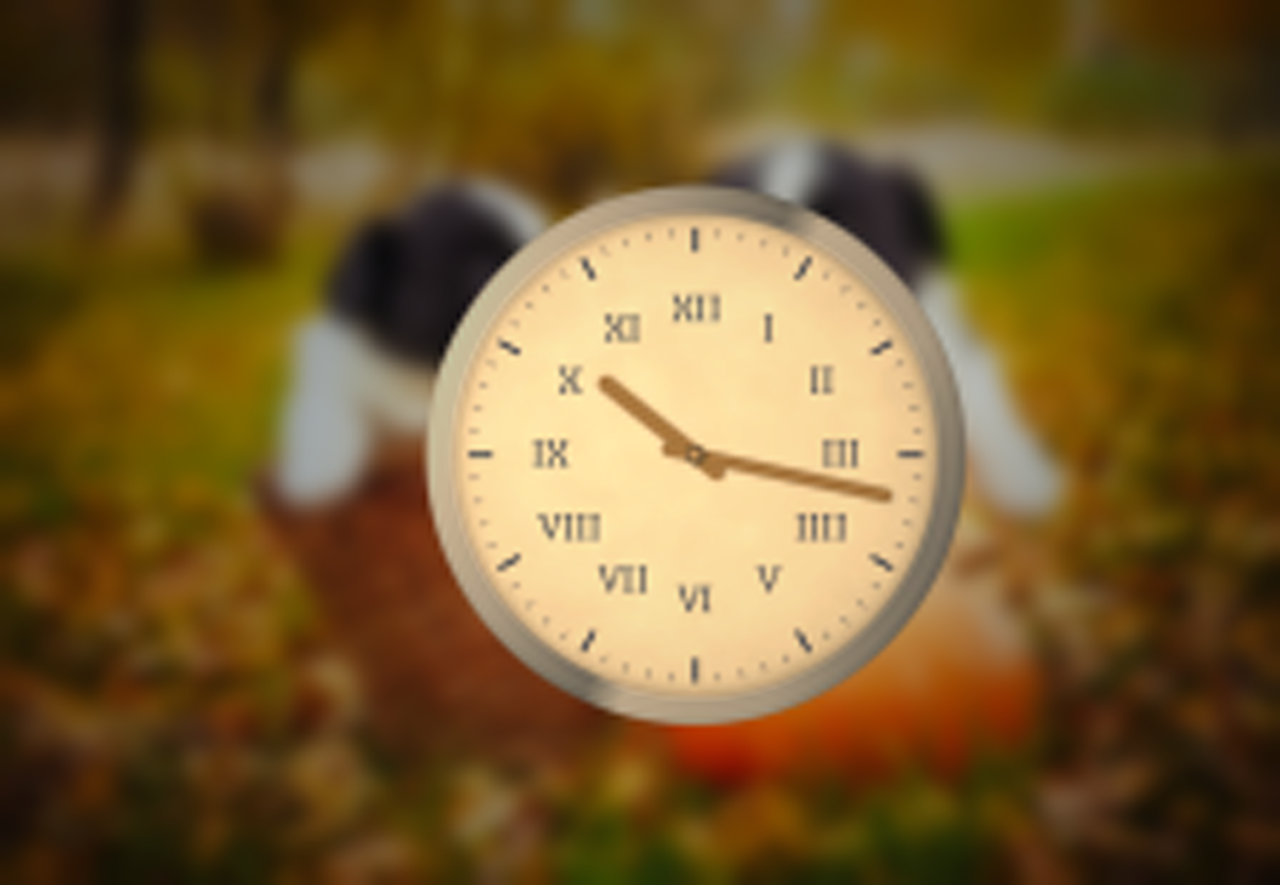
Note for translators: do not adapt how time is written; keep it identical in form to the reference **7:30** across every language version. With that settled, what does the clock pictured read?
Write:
**10:17**
